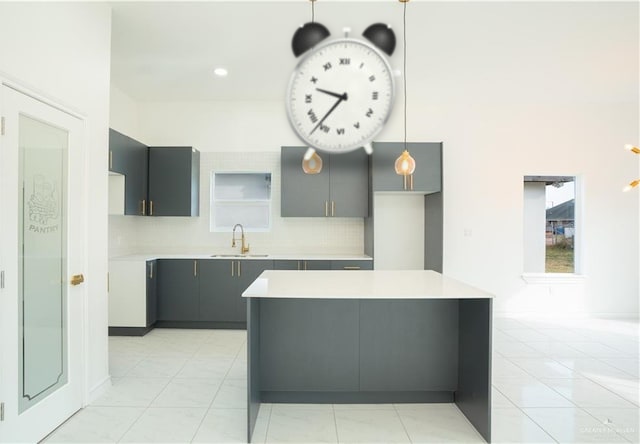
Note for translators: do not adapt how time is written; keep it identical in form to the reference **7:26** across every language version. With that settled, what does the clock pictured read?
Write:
**9:37**
